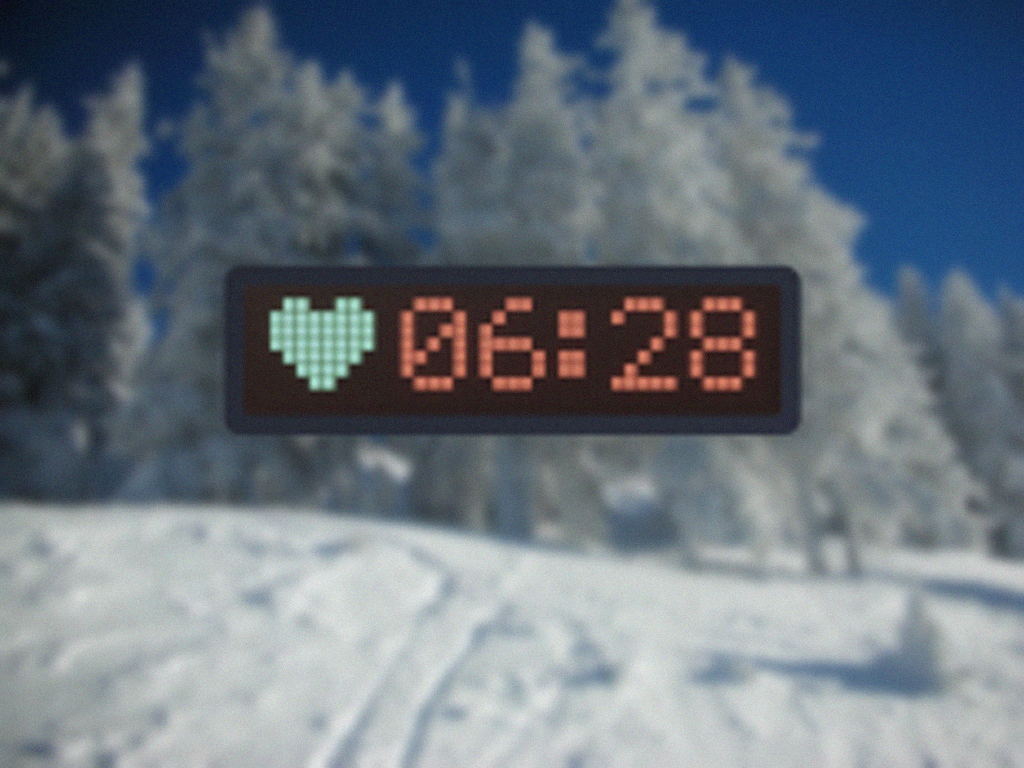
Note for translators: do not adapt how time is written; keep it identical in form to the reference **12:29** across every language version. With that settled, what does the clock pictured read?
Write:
**6:28**
